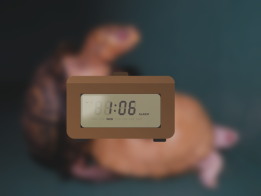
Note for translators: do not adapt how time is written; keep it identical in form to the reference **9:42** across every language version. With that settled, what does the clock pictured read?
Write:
**1:06**
